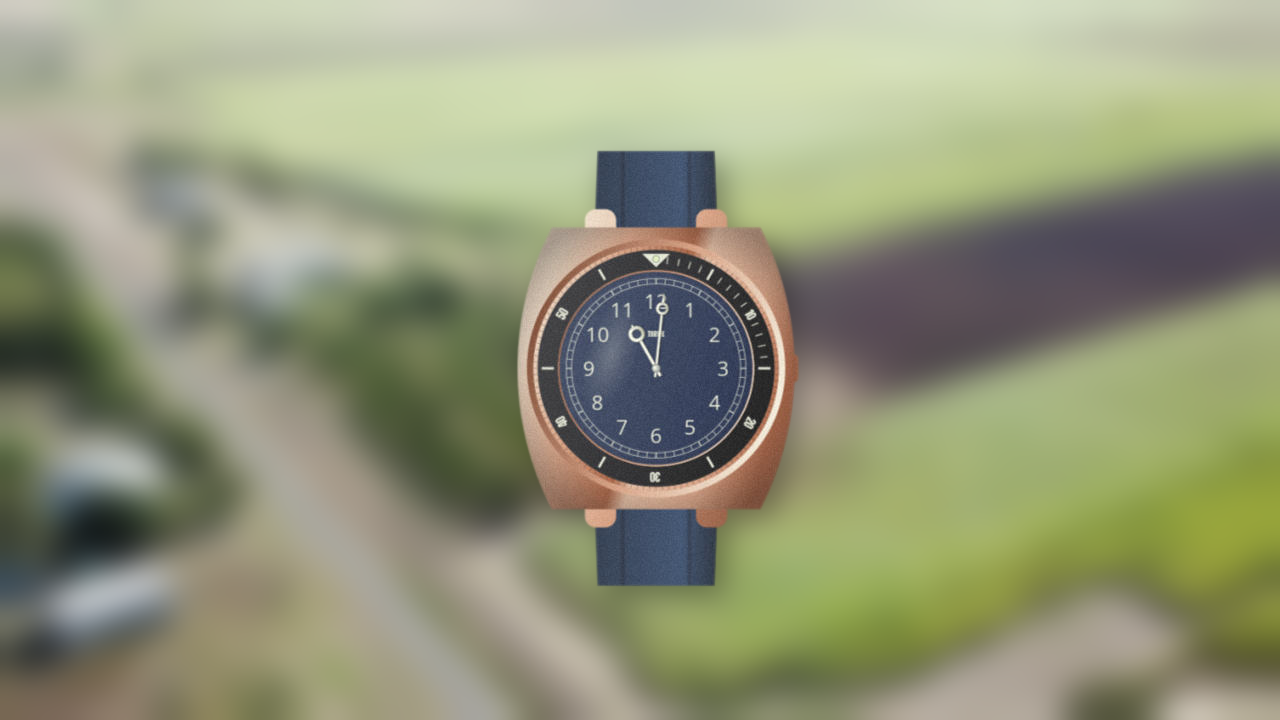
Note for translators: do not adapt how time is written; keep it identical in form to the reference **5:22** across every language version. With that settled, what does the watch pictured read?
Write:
**11:01**
